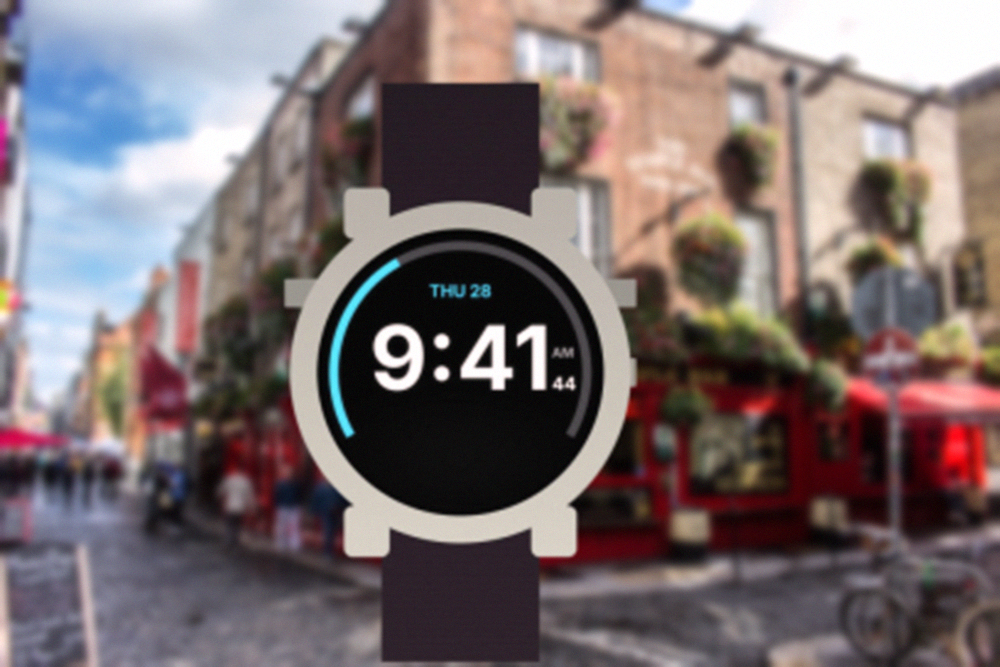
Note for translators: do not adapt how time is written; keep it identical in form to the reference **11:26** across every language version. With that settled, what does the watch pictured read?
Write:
**9:41**
